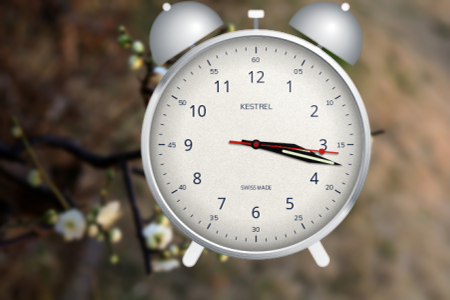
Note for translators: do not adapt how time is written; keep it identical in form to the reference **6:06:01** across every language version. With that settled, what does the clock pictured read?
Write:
**3:17:16**
